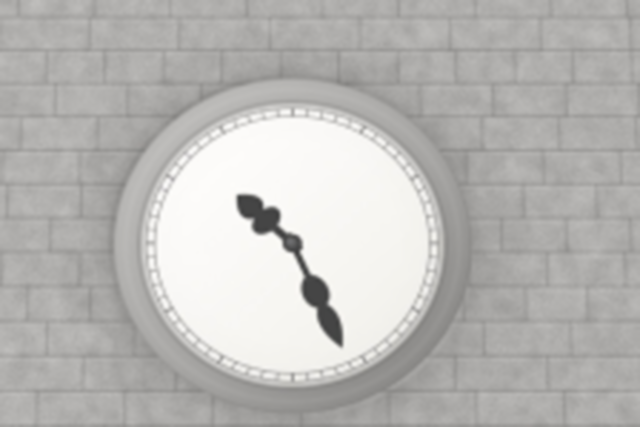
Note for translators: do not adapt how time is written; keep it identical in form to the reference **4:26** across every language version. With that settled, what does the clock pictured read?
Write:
**10:26**
